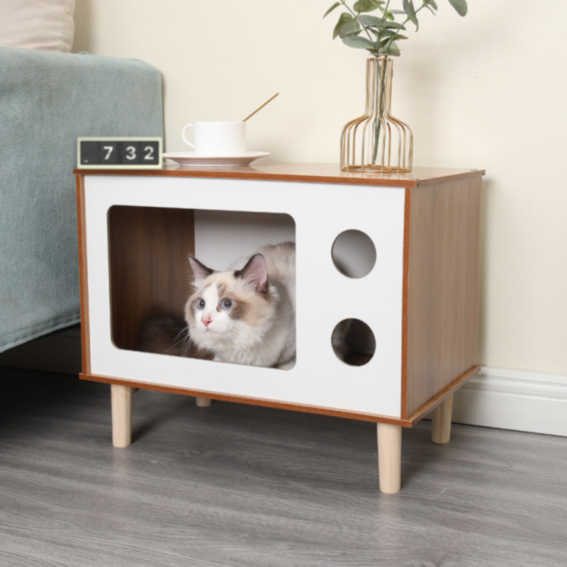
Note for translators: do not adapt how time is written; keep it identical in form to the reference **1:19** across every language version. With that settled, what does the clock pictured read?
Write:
**7:32**
